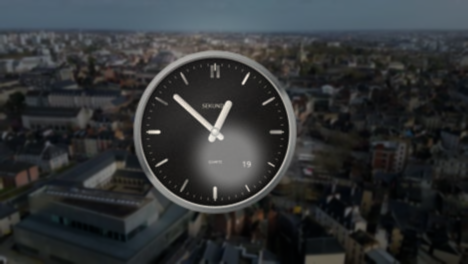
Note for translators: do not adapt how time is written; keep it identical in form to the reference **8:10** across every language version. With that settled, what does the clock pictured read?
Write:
**12:52**
